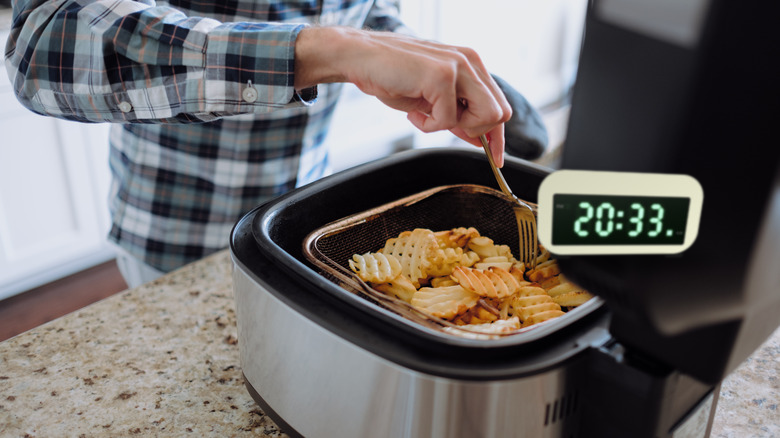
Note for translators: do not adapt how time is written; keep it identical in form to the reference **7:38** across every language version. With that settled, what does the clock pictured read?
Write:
**20:33**
